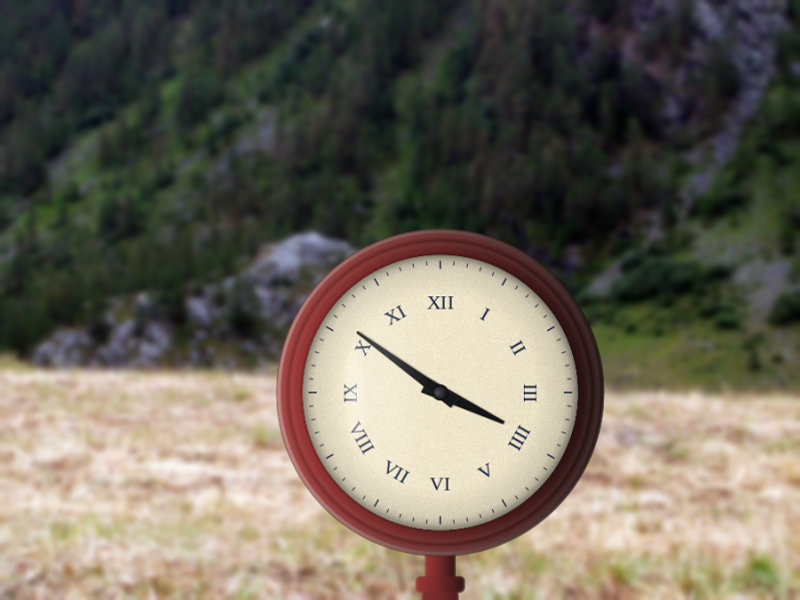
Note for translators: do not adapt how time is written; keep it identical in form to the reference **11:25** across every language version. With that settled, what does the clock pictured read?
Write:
**3:51**
